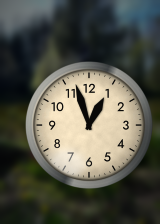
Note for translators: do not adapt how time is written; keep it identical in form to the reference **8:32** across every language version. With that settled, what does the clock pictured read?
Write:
**12:57**
